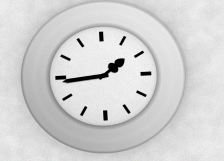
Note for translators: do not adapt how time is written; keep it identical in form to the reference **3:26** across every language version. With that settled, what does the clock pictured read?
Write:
**1:44**
